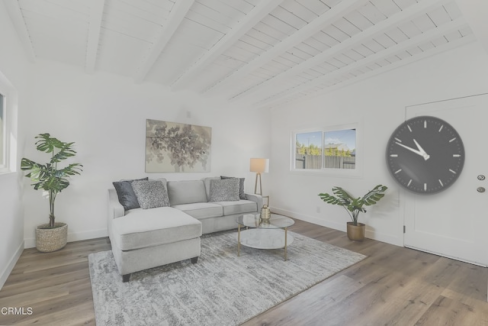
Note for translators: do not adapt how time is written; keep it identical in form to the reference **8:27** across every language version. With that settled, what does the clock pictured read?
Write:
**10:49**
